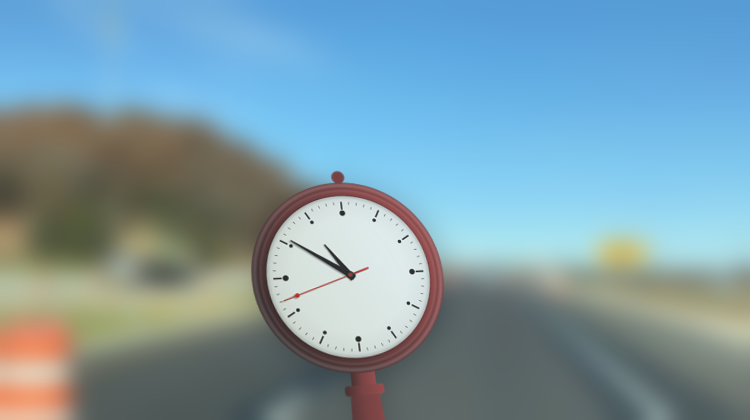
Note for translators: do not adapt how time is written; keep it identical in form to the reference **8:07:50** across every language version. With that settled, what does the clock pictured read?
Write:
**10:50:42**
